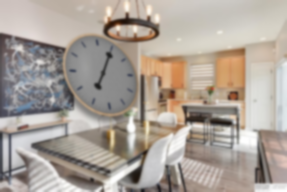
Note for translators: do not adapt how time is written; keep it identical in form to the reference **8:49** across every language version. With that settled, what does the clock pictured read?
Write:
**7:05**
